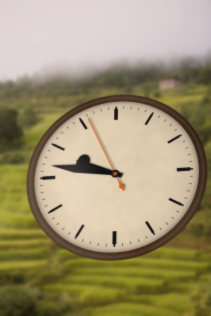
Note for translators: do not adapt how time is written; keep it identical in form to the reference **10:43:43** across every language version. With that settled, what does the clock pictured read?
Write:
**9:46:56**
